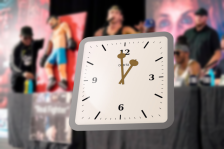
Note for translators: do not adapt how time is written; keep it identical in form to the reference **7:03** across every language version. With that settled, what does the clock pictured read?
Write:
**12:59**
